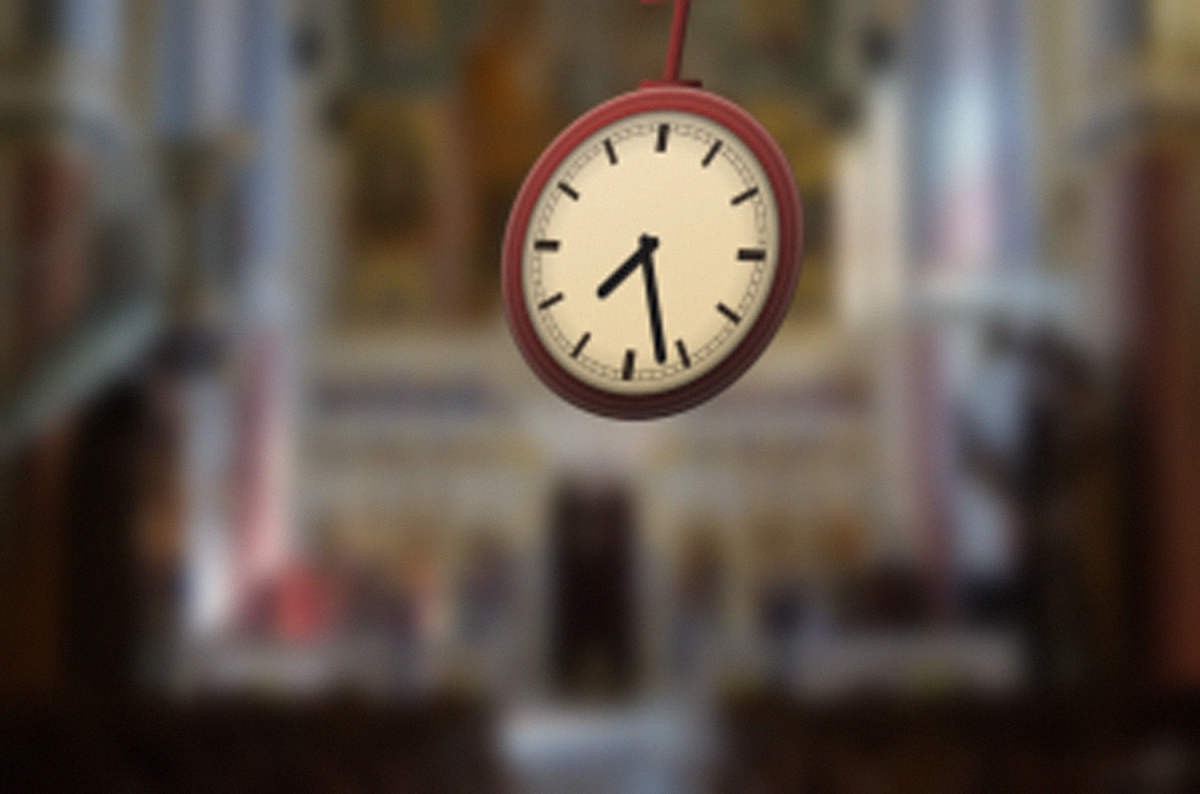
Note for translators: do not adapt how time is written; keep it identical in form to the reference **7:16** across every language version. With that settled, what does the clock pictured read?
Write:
**7:27**
